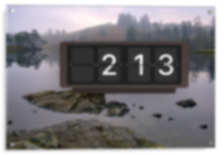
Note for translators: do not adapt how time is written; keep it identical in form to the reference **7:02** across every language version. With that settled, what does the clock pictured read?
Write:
**2:13**
